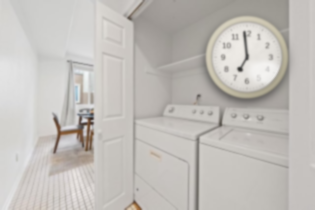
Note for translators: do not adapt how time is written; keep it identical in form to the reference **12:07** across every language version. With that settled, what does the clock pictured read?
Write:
**6:59**
